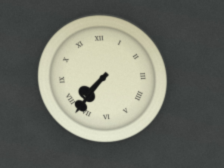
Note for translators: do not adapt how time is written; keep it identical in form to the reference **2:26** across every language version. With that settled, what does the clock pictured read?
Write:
**7:37**
